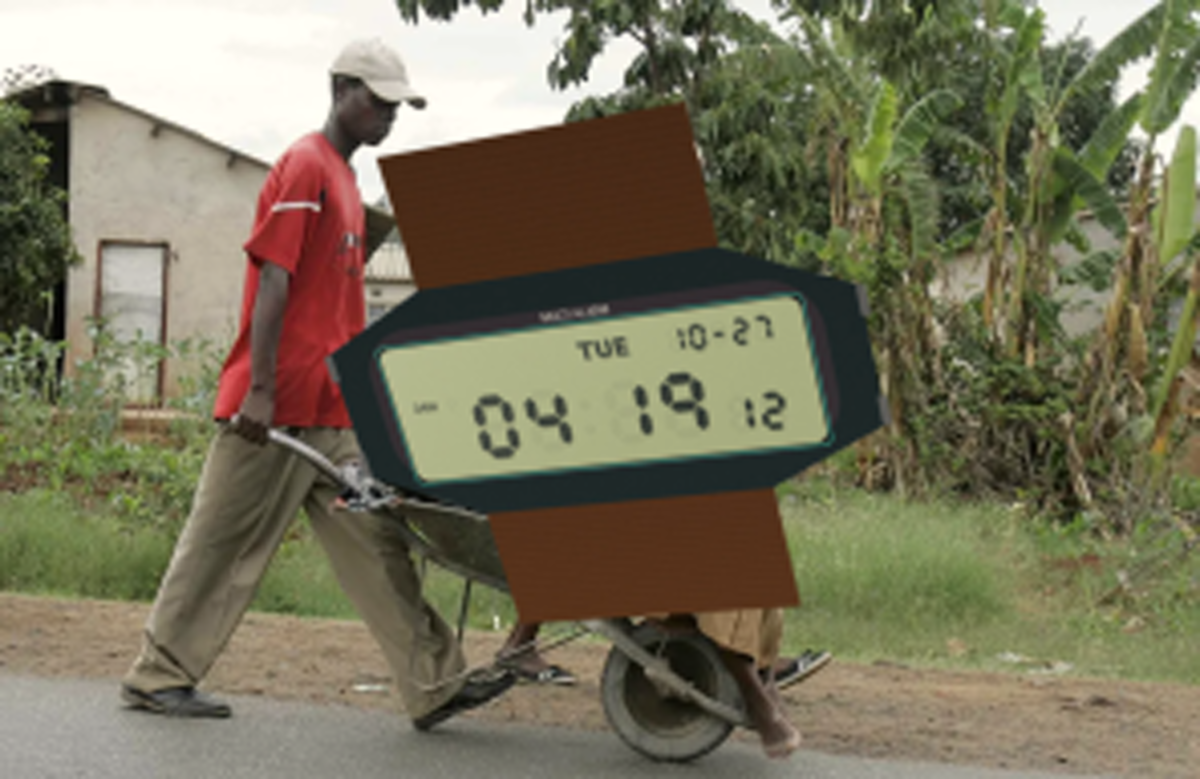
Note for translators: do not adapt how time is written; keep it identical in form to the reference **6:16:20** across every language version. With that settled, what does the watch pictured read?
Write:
**4:19:12**
